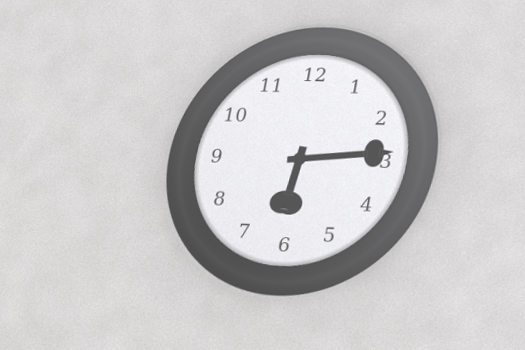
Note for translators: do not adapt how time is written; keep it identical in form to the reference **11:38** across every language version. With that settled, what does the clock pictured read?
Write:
**6:14**
